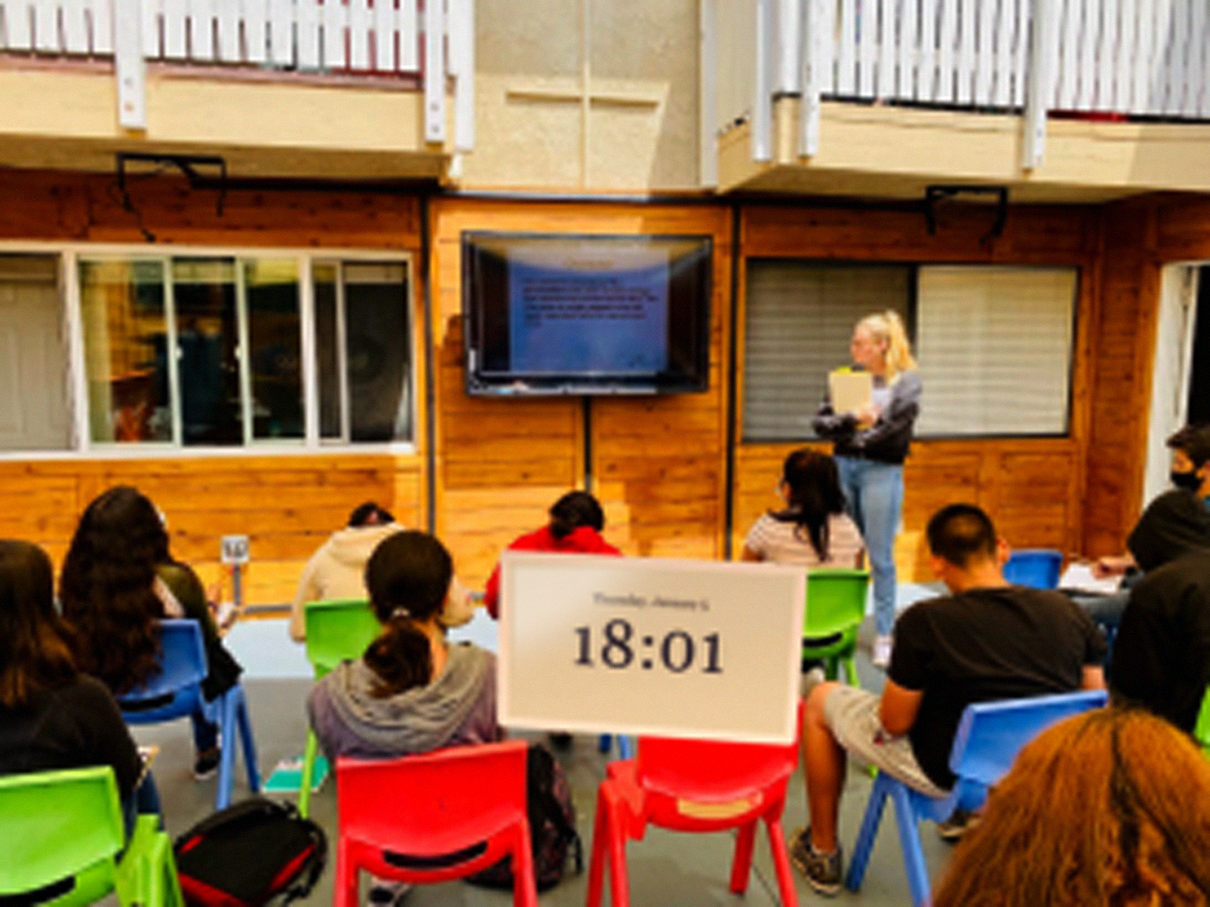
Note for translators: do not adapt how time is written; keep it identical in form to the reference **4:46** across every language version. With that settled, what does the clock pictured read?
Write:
**18:01**
